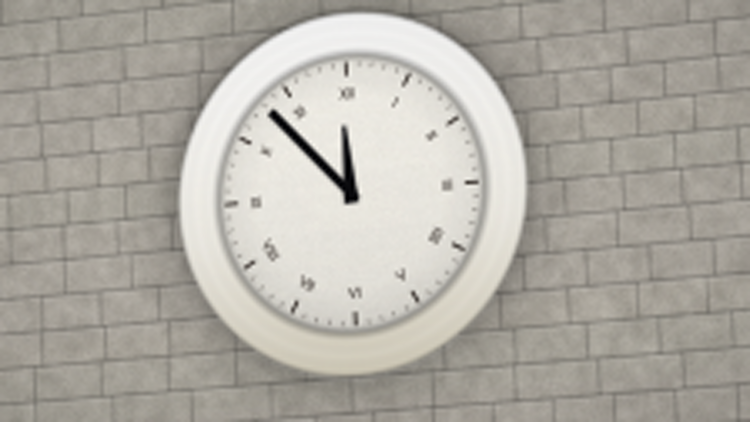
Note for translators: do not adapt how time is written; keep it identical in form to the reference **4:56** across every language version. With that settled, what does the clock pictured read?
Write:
**11:53**
